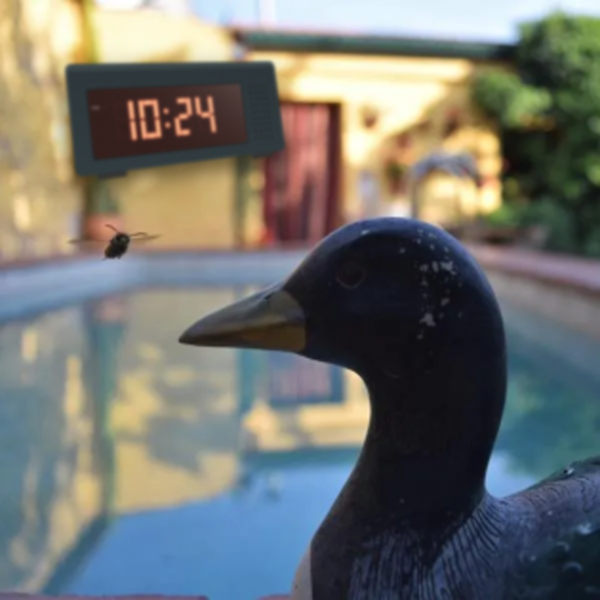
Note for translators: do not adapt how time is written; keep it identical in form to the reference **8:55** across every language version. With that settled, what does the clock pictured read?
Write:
**10:24**
